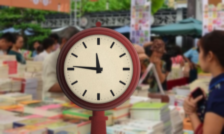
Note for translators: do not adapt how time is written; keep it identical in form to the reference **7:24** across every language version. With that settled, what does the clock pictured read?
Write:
**11:46**
